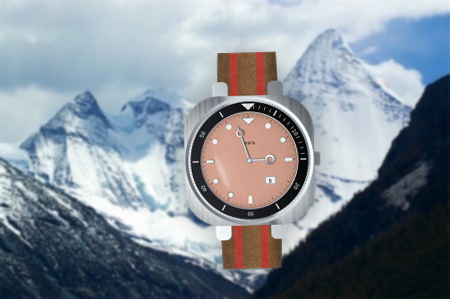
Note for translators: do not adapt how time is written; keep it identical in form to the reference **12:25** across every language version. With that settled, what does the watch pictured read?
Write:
**2:57**
